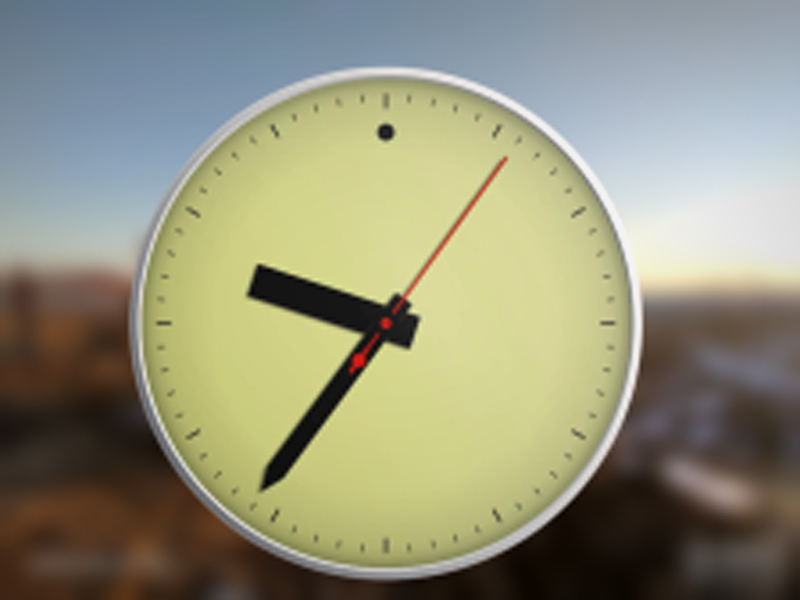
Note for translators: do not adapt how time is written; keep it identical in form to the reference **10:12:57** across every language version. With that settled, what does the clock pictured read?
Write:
**9:36:06**
